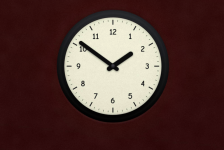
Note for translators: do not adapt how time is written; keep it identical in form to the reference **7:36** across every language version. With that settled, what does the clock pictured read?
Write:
**1:51**
